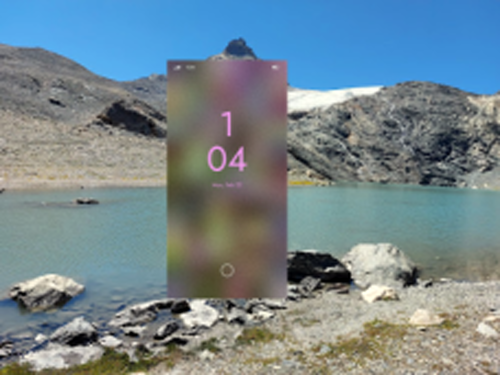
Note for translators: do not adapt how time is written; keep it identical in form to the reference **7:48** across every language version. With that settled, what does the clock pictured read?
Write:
**1:04**
